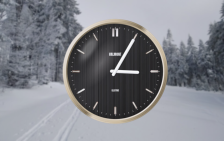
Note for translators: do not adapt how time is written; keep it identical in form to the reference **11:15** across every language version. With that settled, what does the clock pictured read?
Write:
**3:05**
